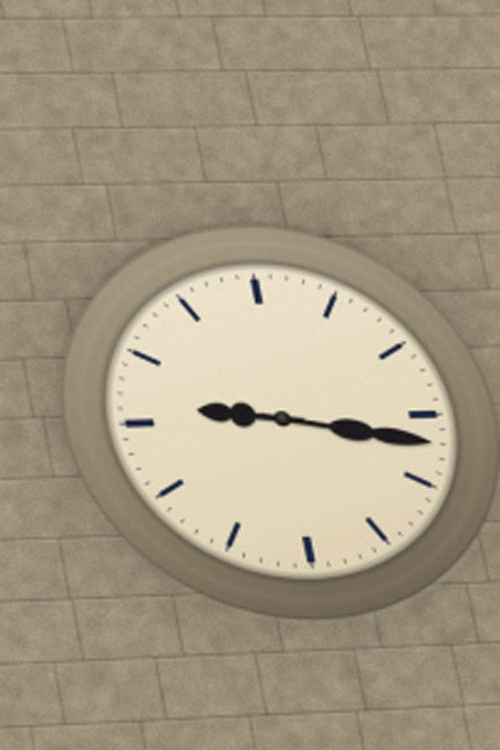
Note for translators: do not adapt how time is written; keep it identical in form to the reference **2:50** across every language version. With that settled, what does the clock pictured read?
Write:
**9:17**
